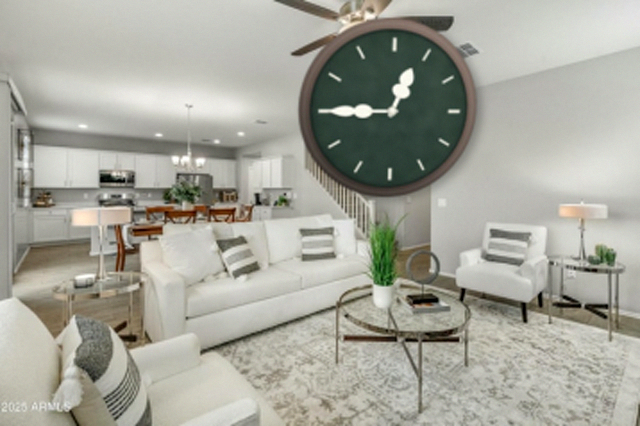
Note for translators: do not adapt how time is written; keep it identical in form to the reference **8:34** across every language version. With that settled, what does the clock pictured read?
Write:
**12:45**
